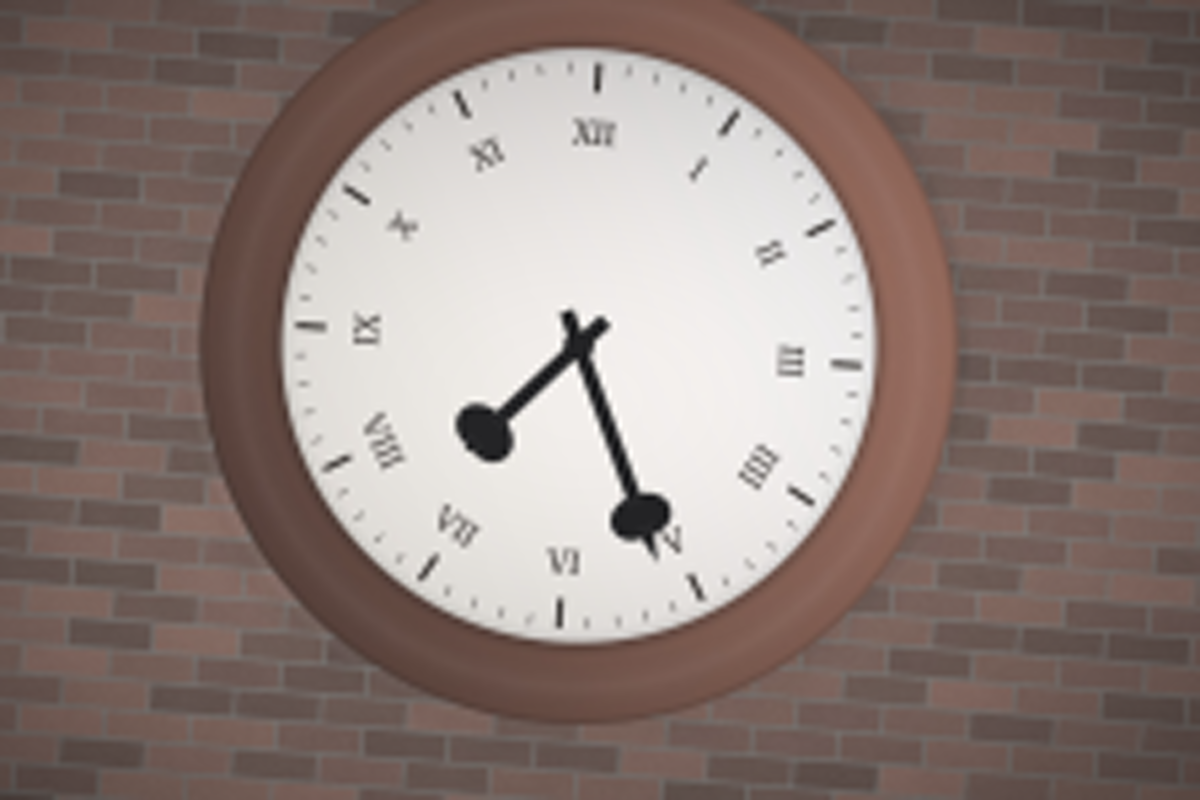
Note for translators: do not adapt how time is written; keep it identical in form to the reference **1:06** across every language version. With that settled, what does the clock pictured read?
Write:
**7:26**
